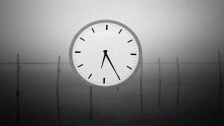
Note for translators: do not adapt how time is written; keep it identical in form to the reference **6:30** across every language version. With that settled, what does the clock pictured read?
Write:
**6:25**
